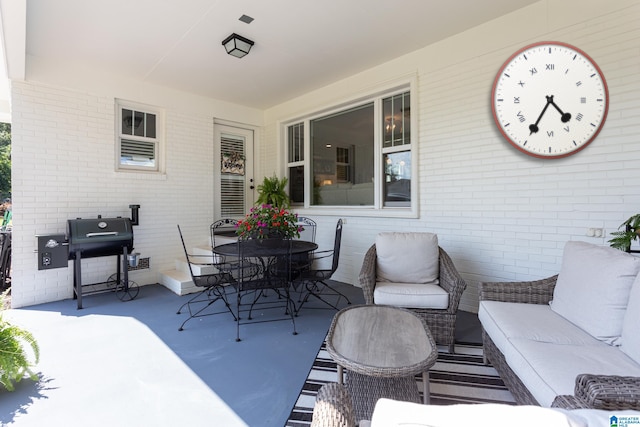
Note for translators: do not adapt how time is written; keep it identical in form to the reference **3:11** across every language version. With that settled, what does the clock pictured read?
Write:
**4:35**
